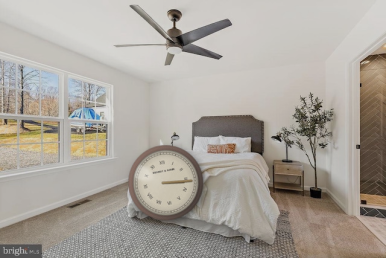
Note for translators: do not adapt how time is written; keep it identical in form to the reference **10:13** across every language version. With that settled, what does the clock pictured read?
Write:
**3:16**
